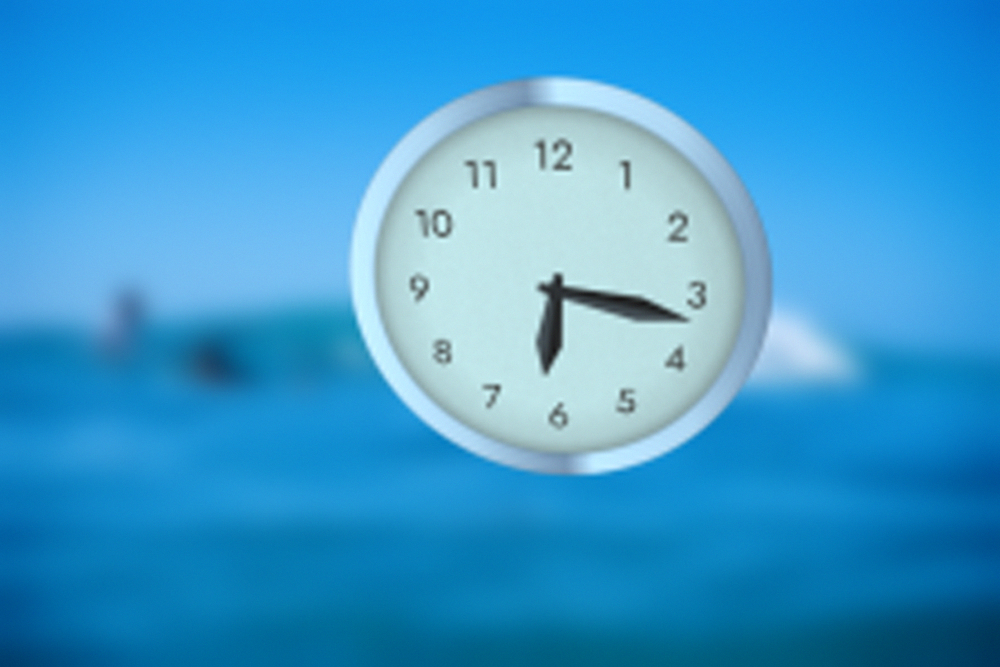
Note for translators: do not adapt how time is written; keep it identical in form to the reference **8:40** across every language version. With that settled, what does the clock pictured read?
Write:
**6:17**
